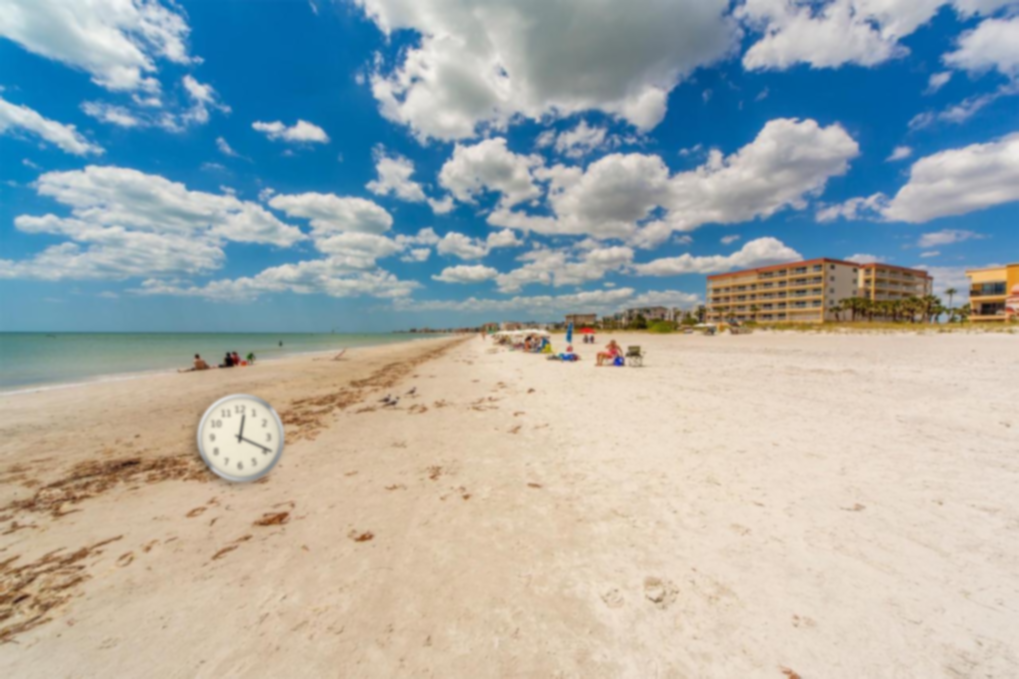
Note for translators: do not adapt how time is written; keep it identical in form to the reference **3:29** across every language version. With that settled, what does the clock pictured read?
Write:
**12:19**
